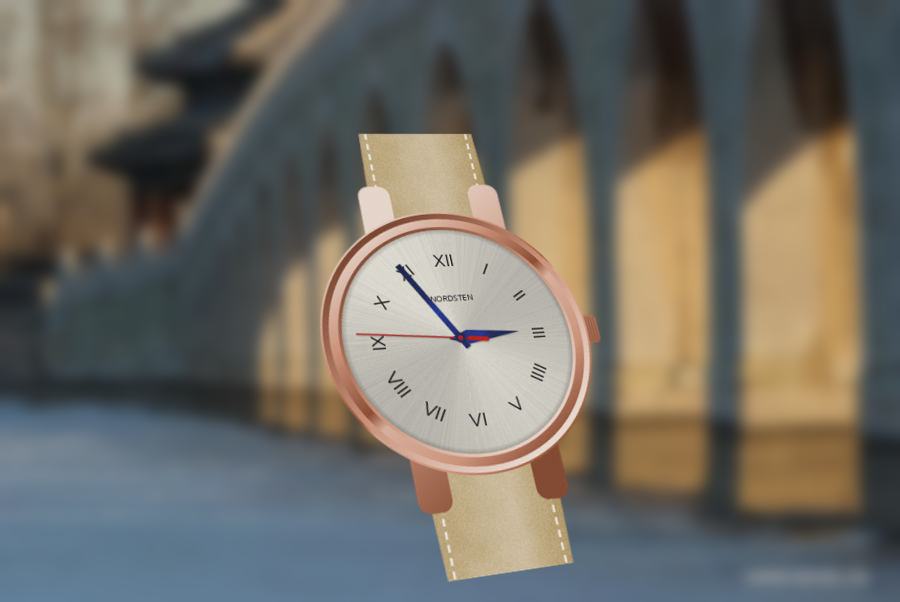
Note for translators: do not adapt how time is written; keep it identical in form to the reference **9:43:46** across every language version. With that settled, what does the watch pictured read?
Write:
**2:54:46**
